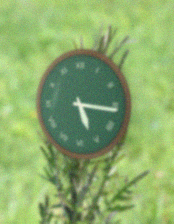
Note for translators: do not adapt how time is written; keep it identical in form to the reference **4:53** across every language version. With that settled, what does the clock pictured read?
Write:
**5:16**
